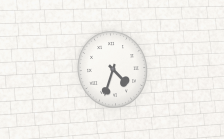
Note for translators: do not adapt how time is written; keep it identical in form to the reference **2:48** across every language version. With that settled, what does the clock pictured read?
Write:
**4:34**
